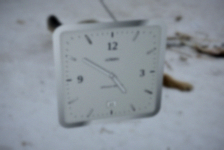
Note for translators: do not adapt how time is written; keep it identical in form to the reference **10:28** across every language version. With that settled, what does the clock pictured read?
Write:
**4:51**
